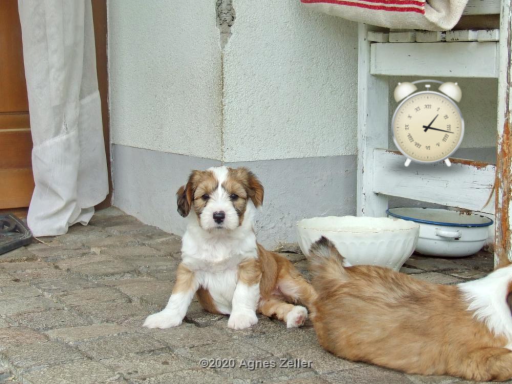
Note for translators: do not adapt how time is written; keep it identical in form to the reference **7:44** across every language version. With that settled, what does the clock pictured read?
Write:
**1:17**
